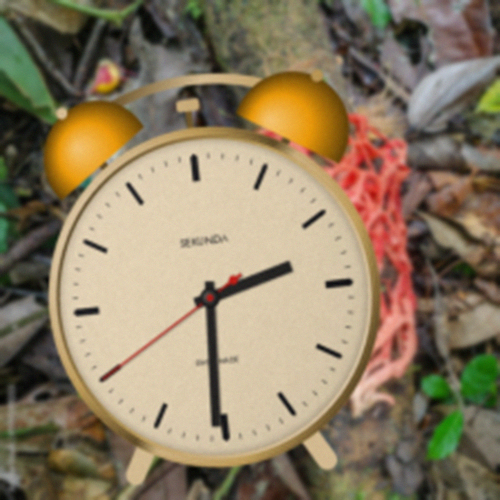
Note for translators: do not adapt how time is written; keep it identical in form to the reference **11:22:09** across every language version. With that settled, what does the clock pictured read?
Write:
**2:30:40**
